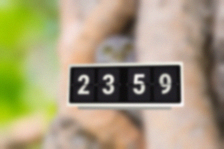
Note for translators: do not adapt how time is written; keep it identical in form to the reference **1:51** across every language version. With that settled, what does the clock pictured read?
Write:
**23:59**
